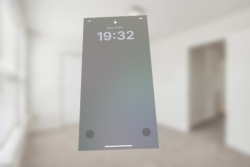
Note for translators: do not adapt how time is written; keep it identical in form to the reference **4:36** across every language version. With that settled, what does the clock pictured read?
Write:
**19:32**
